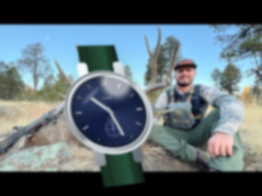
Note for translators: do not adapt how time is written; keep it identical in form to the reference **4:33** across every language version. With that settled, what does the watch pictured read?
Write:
**10:27**
